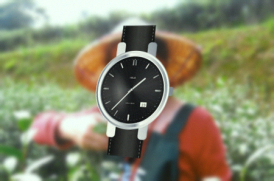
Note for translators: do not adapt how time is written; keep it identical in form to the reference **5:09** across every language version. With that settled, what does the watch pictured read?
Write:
**1:37**
